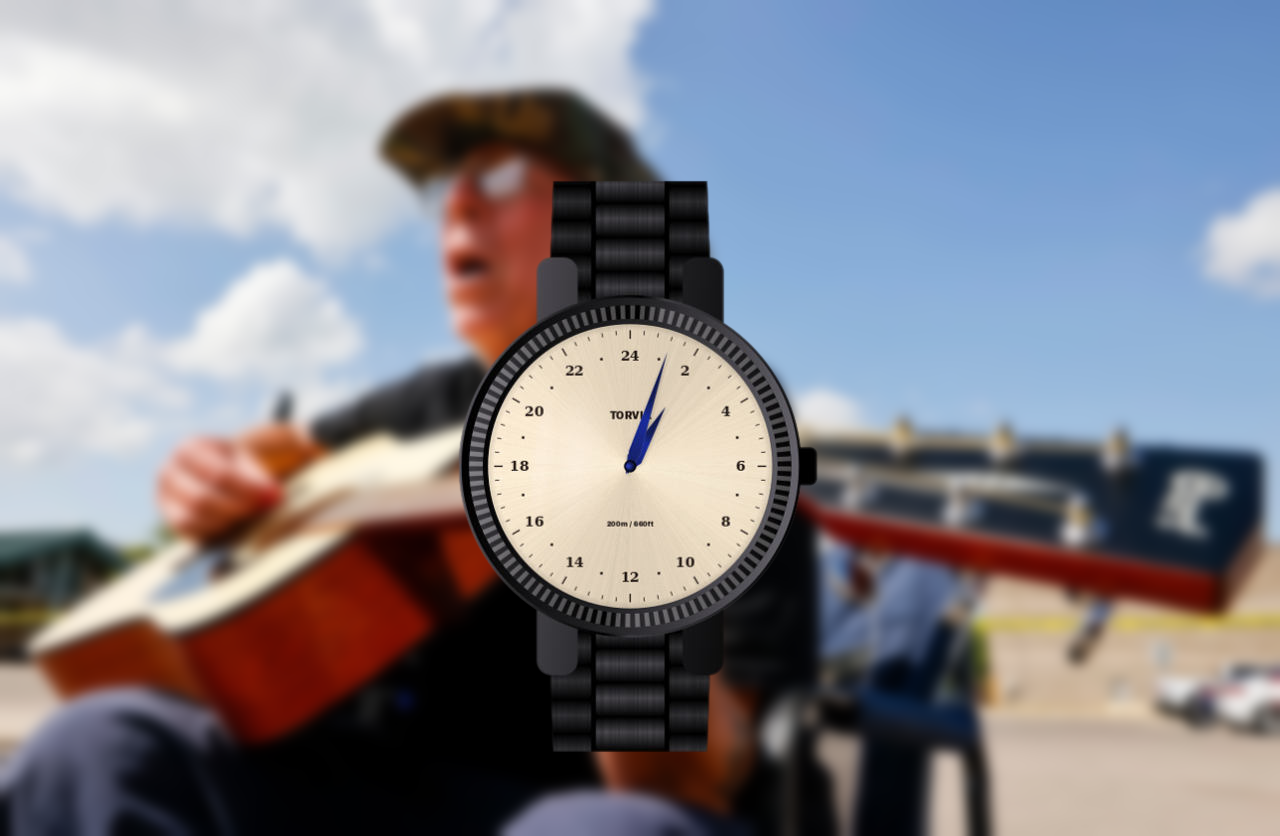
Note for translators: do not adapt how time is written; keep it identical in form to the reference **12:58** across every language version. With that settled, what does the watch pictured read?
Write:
**2:03**
